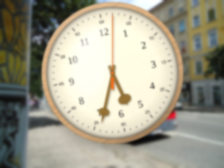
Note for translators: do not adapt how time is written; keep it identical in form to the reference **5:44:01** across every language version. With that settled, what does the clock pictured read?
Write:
**5:34:02**
